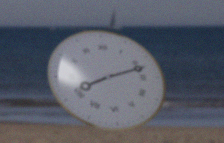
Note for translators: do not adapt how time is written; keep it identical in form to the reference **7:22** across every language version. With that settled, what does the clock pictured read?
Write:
**8:12**
